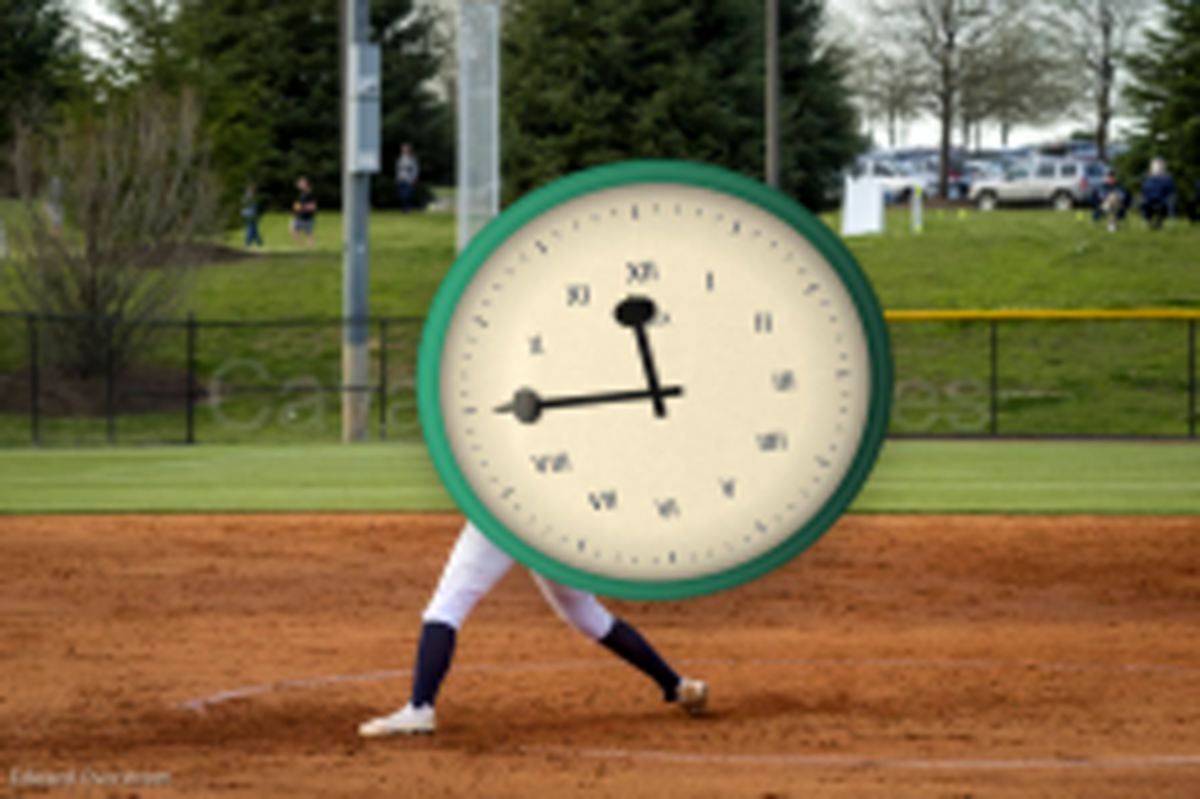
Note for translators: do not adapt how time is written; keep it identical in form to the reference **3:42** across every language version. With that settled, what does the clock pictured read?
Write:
**11:45**
